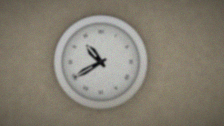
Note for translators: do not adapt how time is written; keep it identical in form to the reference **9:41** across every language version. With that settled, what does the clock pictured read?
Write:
**10:40**
